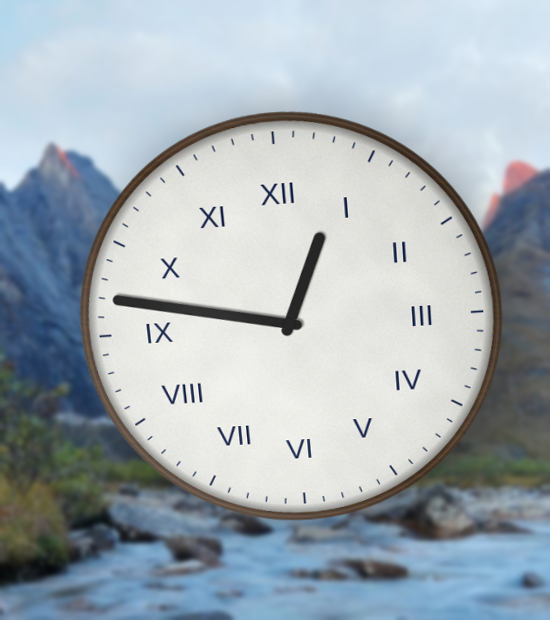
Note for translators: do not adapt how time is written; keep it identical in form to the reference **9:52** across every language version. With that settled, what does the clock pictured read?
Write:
**12:47**
